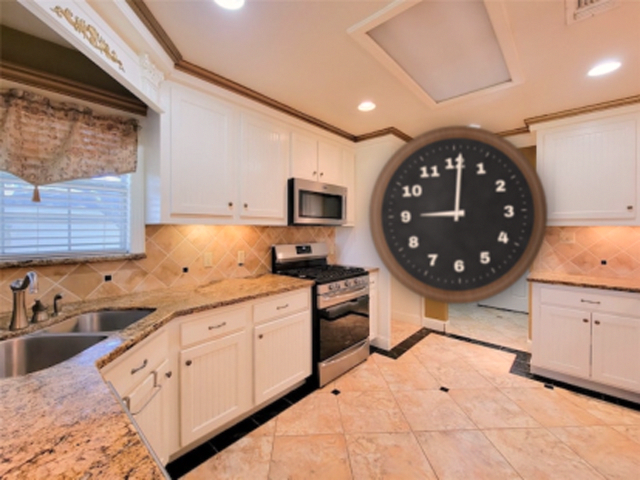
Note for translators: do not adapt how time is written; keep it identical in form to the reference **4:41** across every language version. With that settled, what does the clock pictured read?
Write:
**9:01**
